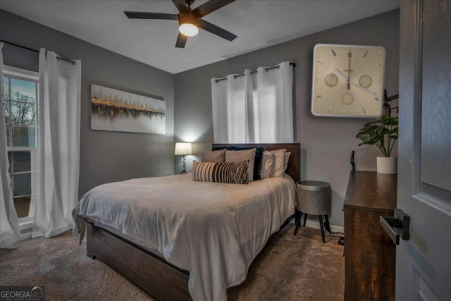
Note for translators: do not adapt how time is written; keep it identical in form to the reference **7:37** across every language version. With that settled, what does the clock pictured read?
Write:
**10:19**
